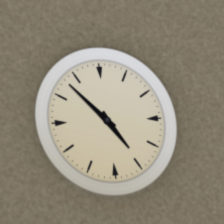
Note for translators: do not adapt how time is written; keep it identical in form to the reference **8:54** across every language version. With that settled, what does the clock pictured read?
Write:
**4:53**
